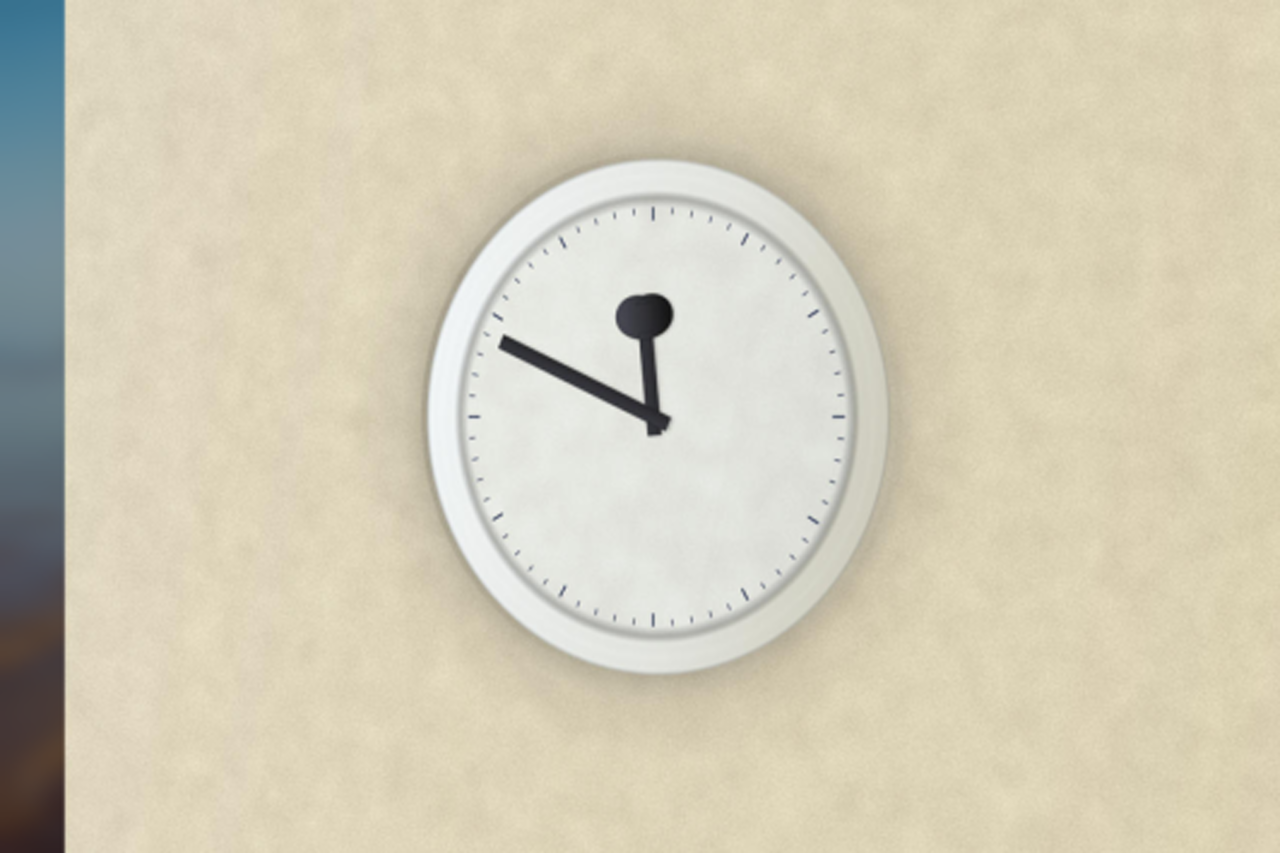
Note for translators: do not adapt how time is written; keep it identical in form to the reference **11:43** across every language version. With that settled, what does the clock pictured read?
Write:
**11:49**
